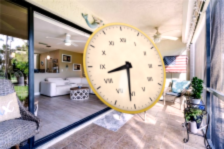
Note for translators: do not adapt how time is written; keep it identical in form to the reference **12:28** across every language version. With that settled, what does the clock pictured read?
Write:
**8:31**
